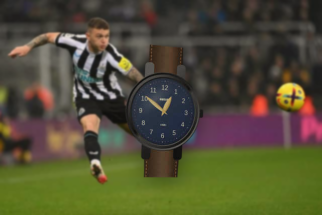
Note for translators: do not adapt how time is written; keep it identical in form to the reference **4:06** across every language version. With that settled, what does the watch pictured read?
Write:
**12:51**
